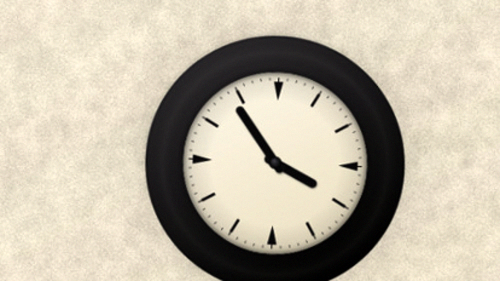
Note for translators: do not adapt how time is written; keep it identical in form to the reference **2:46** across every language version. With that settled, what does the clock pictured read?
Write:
**3:54**
